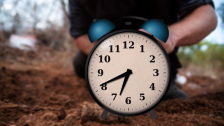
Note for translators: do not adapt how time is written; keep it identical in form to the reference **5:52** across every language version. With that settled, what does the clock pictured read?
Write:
**6:41**
